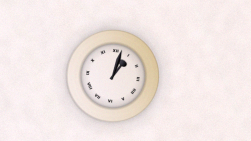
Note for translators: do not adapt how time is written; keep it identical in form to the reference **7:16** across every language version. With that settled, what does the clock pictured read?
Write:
**1:02**
